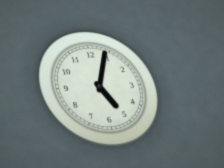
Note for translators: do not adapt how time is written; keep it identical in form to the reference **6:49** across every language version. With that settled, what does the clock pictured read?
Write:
**5:04**
